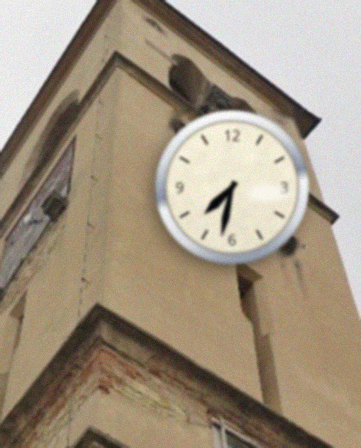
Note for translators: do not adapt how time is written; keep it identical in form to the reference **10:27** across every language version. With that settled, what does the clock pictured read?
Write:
**7:32**
